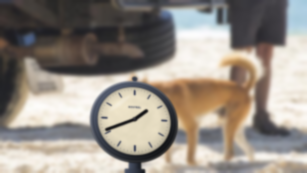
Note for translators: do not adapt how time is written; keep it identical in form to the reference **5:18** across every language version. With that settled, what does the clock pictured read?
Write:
**1:41**
